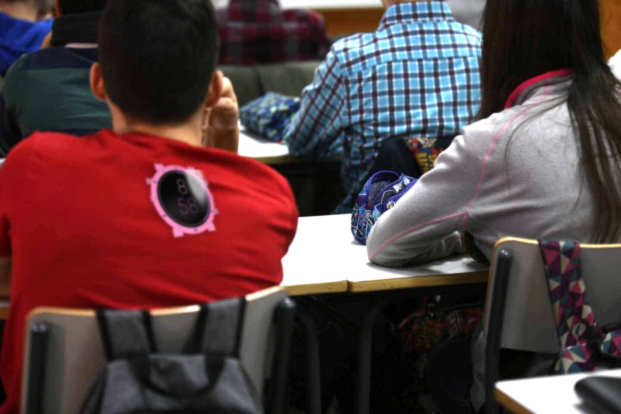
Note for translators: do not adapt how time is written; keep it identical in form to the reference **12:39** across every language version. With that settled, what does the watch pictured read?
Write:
**8:58**
